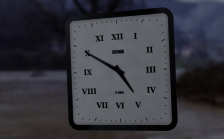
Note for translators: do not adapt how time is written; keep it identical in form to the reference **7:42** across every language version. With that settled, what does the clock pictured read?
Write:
**4:50**
